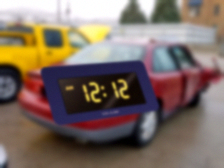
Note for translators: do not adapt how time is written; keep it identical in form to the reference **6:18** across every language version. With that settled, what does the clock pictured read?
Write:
**12:12**
